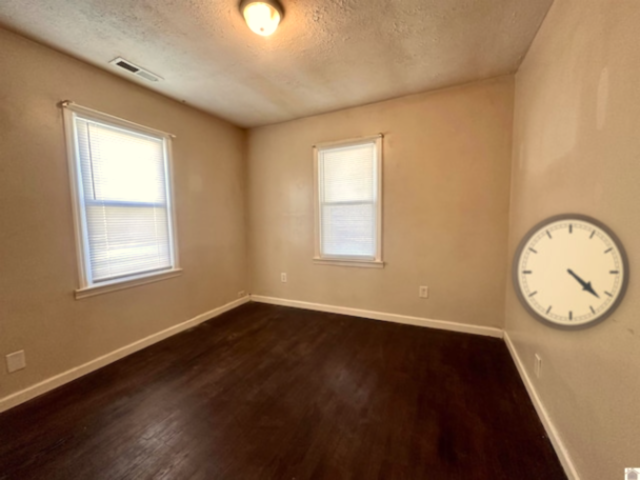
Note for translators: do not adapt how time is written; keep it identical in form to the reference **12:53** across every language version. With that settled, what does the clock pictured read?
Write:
**4:22**
